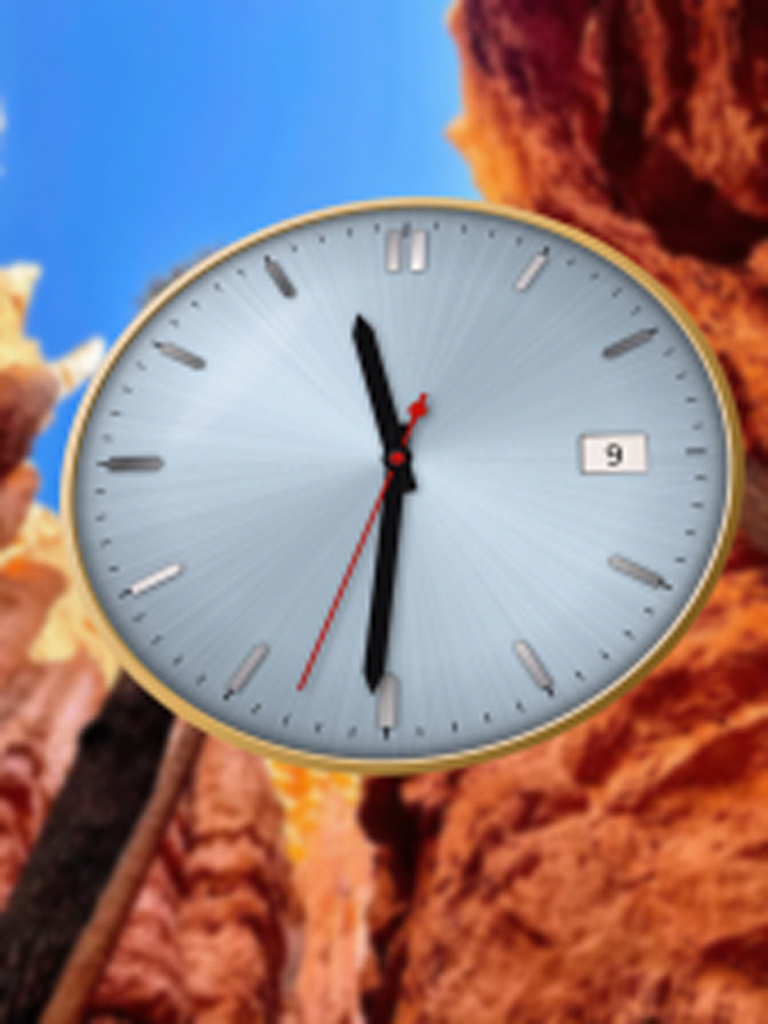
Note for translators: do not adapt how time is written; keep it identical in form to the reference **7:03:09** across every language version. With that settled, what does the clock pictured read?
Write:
**11:30:33**
